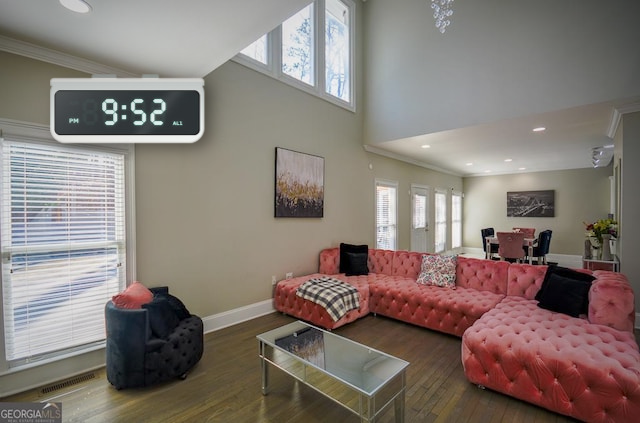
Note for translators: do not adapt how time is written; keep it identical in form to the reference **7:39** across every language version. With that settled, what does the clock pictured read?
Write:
**9:52**
